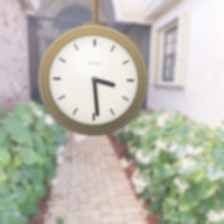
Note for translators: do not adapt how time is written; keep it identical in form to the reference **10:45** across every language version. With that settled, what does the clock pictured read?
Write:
**3:29**
